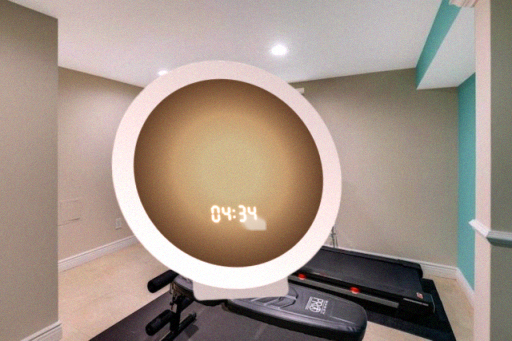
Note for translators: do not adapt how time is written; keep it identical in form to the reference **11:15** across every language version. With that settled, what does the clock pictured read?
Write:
**4:34**
